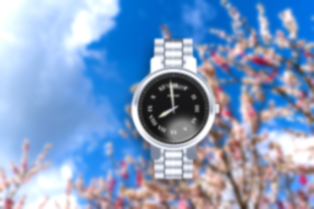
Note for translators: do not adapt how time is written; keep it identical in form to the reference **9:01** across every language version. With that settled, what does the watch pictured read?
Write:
**7:59**
